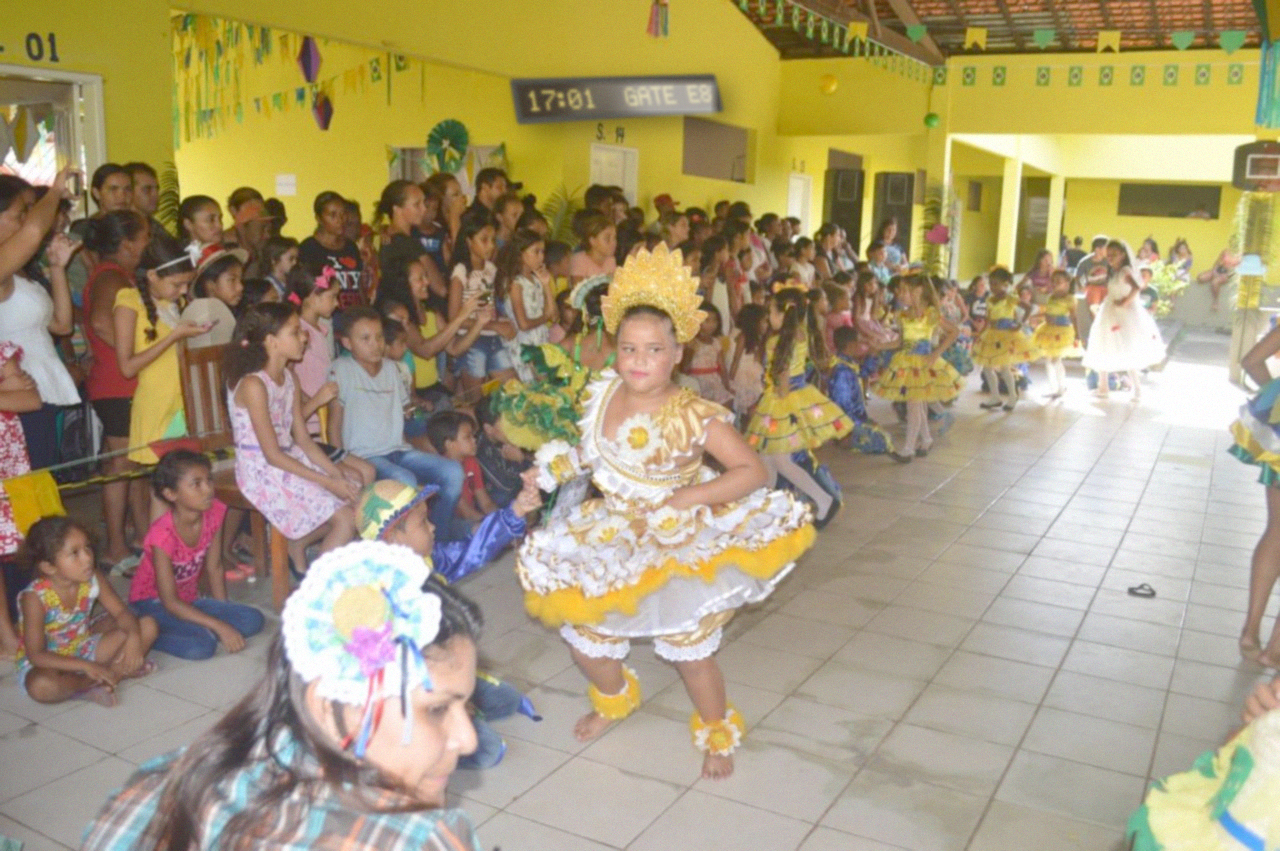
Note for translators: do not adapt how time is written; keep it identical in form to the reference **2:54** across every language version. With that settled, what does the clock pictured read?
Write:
**17:01**
